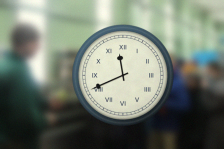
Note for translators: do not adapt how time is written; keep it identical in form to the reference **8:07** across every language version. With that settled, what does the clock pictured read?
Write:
**11:41**
